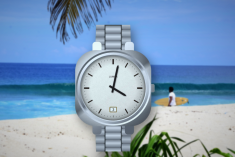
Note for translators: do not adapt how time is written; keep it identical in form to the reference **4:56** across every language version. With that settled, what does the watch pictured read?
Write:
**4:02**
